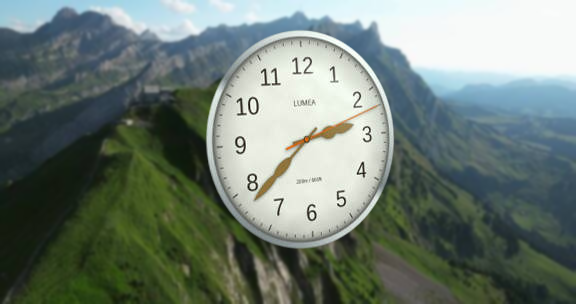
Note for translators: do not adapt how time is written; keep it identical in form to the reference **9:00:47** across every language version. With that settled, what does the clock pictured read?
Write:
**2:38:12**
